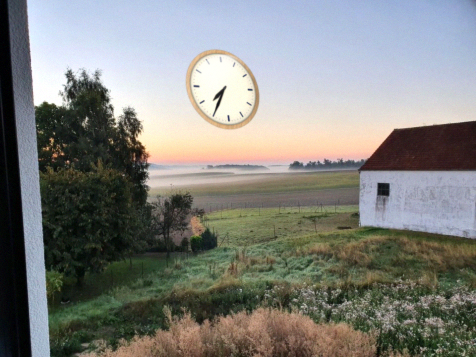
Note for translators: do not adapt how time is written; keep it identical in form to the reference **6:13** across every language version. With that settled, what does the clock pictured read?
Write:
**7:35**
